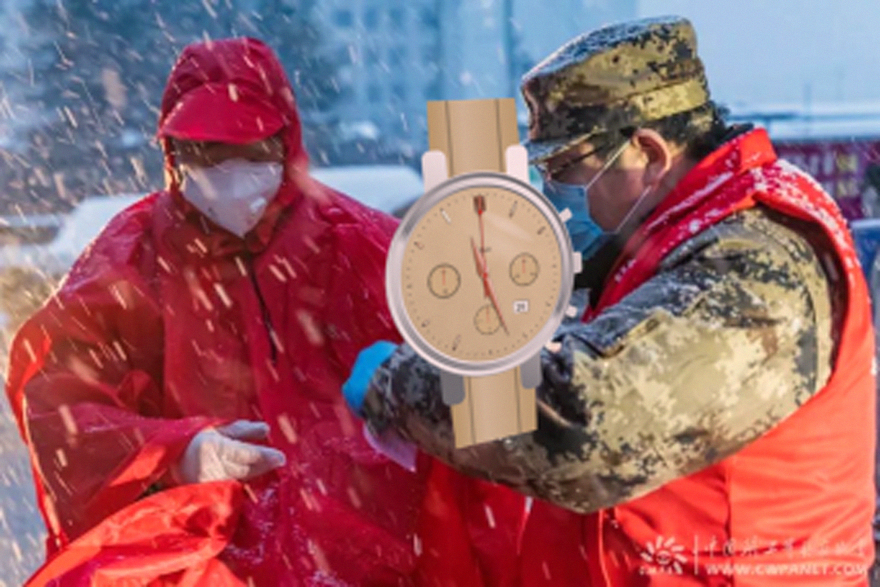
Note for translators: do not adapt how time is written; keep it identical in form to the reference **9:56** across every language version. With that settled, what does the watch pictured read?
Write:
**11:27**
